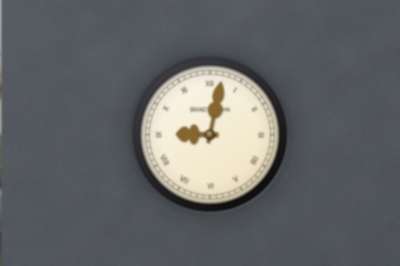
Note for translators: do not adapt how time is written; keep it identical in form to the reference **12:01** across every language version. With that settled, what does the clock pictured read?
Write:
**9:02**
